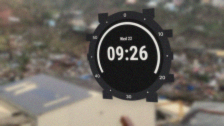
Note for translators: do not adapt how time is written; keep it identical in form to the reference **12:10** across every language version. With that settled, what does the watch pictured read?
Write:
**9:26**
